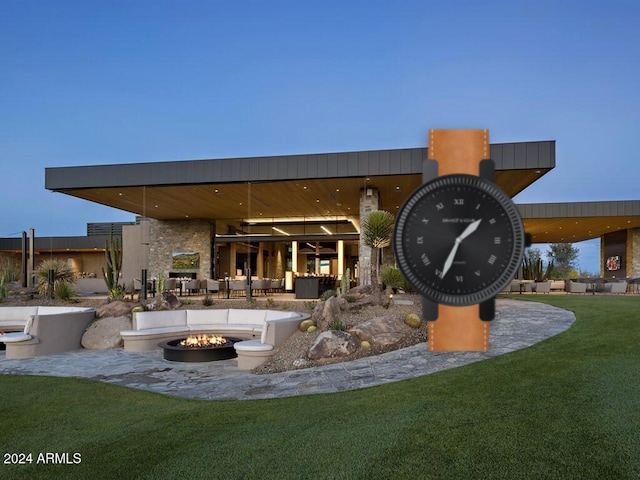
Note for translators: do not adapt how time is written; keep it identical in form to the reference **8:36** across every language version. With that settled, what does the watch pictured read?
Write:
**1:34**
